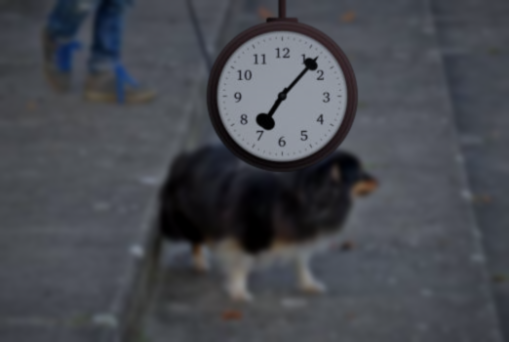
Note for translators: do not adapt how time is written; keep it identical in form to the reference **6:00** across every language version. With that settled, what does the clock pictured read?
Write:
**7:07**
